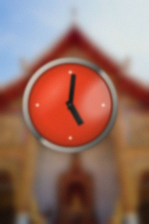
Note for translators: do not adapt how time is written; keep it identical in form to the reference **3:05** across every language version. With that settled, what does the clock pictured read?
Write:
**5:01**
